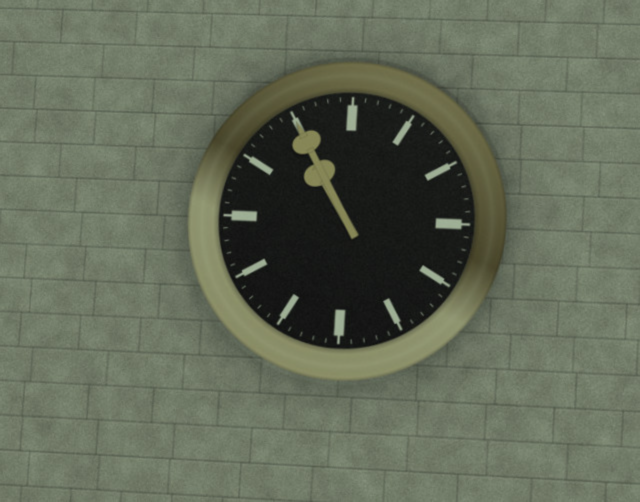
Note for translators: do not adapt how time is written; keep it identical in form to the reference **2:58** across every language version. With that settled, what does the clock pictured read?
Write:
**10:55**
